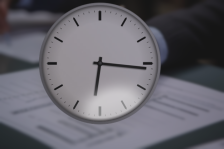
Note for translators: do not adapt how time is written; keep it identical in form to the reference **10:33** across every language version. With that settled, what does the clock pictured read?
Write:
**6:16**
